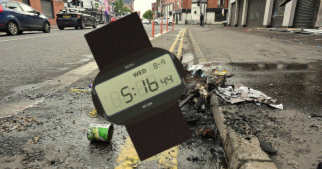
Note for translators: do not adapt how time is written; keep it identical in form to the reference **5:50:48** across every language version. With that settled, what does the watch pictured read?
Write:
**5:16:44**
